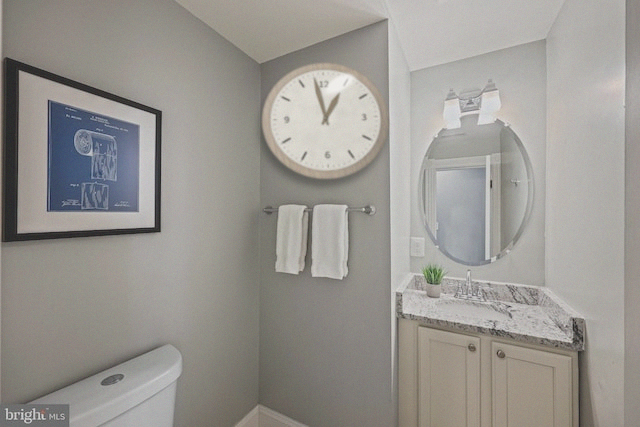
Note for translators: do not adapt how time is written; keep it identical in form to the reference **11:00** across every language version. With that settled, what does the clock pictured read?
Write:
**12:58**
